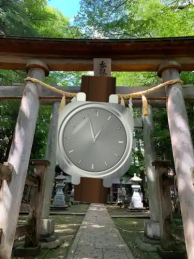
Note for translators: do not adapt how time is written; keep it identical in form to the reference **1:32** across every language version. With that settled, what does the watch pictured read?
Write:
**12:57**
